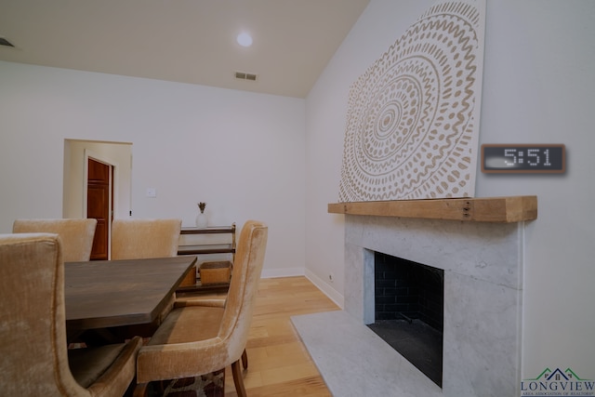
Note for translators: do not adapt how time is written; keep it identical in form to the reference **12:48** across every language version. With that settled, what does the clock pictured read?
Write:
**5:51**
